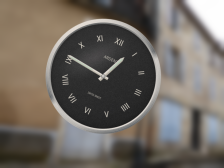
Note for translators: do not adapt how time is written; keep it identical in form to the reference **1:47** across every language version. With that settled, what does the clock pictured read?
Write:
**12:46**
